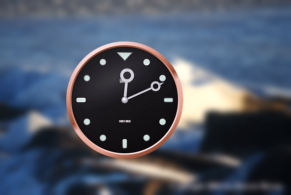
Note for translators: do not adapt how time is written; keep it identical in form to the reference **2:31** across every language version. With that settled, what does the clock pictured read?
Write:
**12:11**
